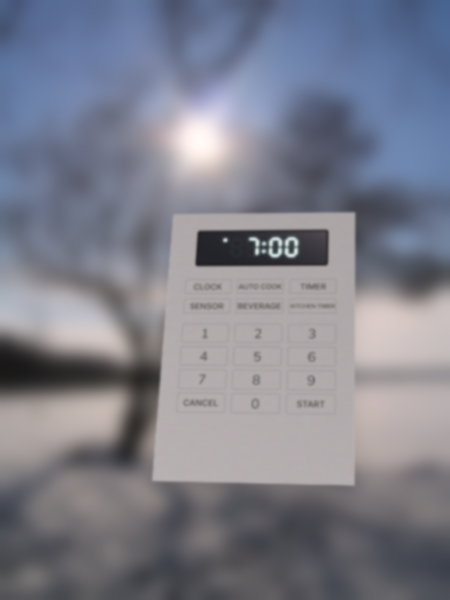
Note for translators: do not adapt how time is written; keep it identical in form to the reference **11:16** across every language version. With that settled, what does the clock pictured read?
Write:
**7:00**
